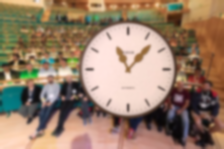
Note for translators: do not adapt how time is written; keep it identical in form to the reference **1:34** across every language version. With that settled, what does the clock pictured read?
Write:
**11:07**
